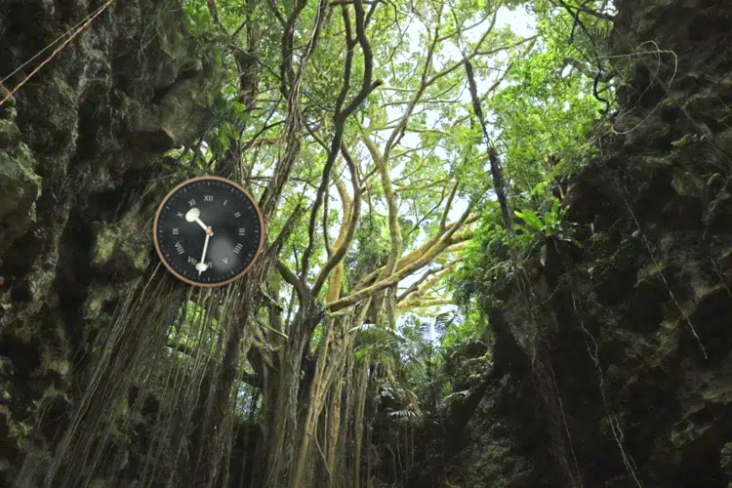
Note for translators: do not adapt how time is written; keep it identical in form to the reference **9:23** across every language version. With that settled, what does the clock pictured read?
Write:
**10:32**
